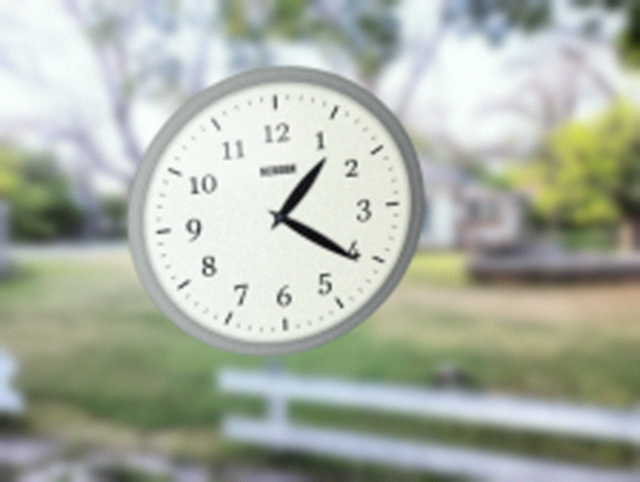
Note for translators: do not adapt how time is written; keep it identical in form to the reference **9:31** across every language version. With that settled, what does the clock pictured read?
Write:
**1:21**
